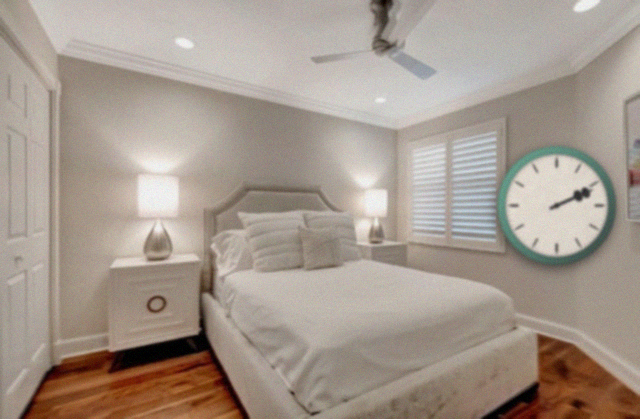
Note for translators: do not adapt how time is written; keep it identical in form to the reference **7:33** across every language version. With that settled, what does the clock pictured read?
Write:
**2:11**
